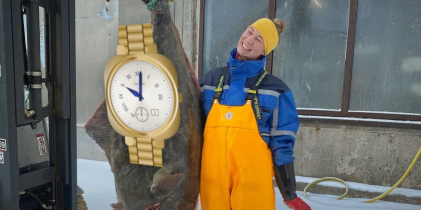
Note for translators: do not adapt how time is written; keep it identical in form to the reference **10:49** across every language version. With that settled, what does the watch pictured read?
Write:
**10:01**
